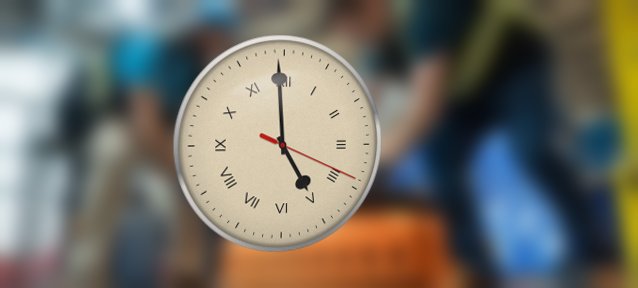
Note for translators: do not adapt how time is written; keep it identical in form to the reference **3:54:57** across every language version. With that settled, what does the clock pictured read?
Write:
**4:59:19**
